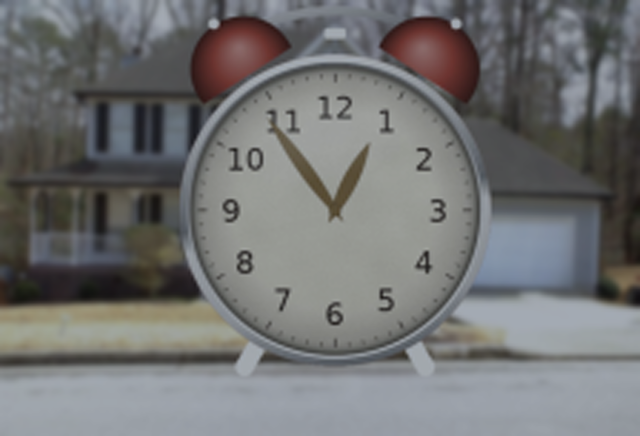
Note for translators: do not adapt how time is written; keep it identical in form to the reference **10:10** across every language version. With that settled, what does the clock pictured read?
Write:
**12:54**
